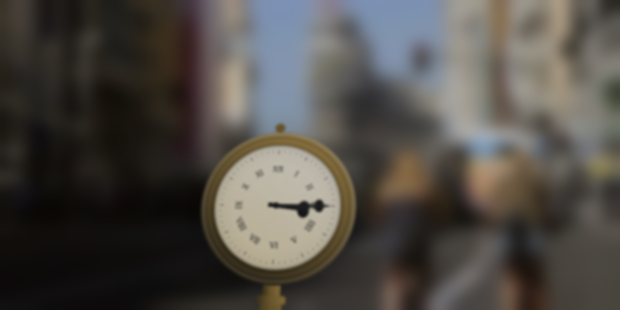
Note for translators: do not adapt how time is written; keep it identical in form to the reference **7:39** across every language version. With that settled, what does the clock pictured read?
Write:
**3:15**
